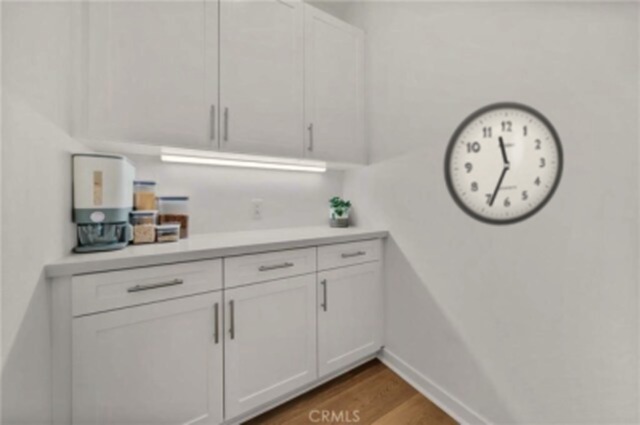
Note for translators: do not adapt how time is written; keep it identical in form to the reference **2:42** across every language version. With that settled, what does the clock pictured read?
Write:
**11:34**
